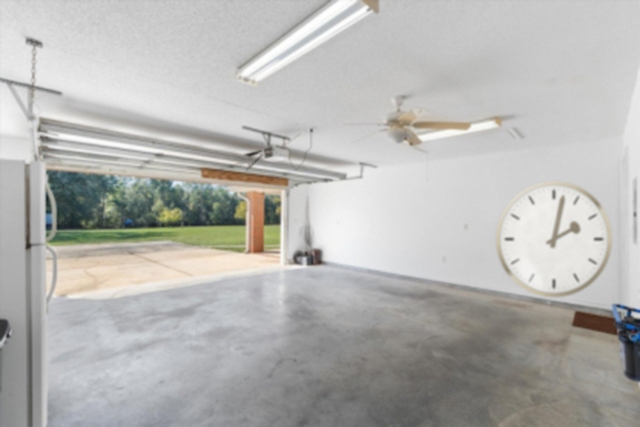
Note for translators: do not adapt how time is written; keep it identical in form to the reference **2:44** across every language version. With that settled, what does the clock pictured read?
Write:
**2:02**
